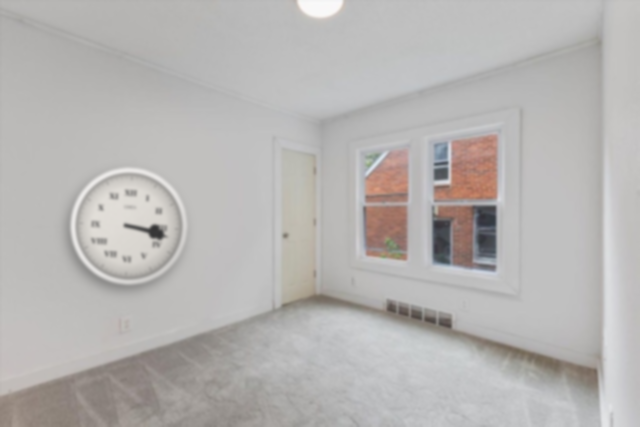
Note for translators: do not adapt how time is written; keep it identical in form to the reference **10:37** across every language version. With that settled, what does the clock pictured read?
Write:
**3:17**
